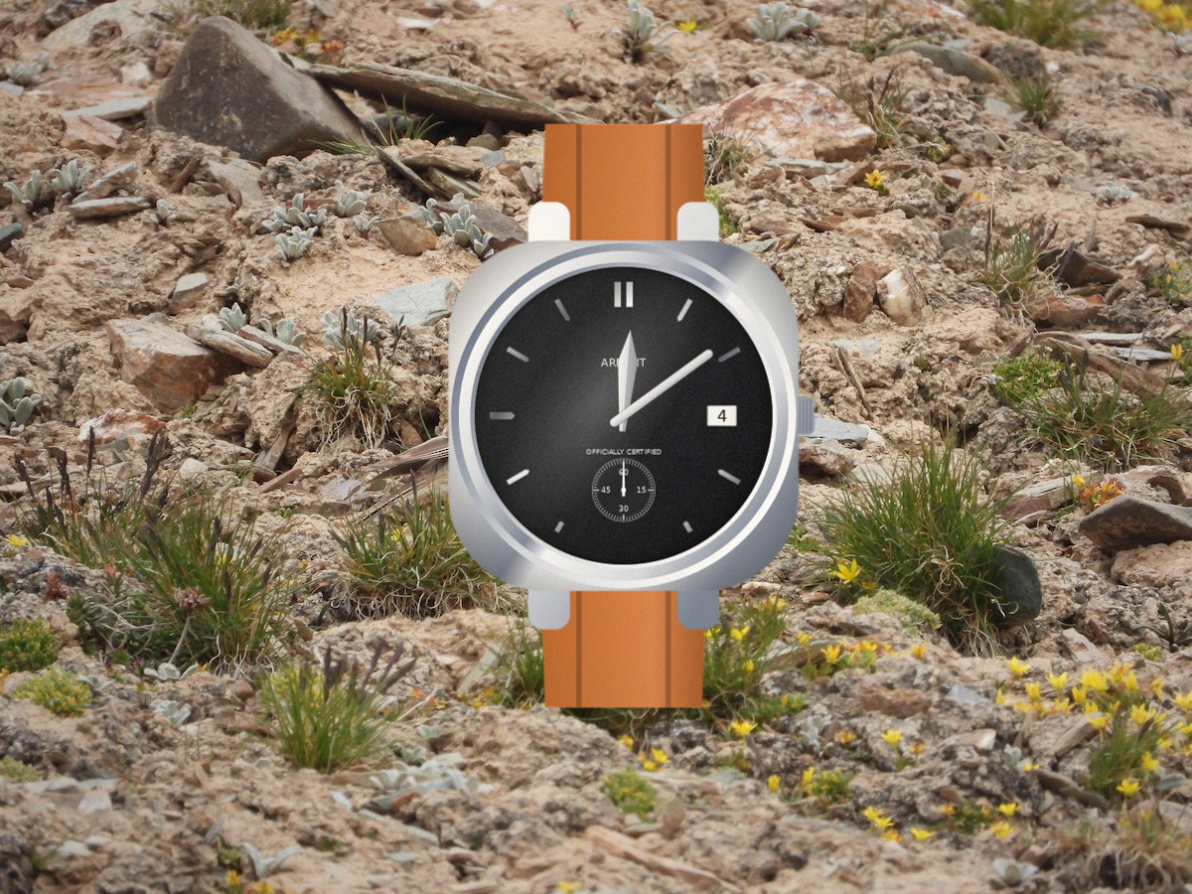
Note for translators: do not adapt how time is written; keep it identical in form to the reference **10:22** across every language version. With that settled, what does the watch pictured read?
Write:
**12:09**
